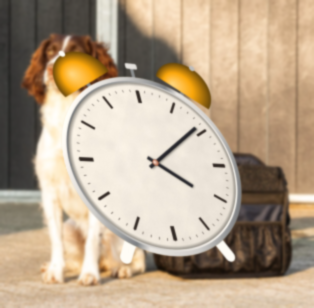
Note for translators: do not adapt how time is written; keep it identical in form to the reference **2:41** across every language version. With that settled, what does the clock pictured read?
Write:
**4:09**
